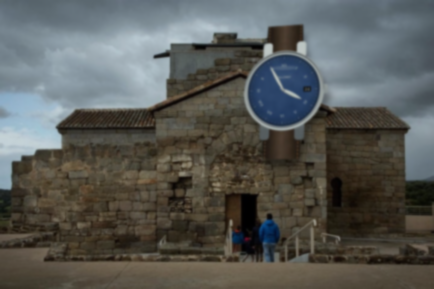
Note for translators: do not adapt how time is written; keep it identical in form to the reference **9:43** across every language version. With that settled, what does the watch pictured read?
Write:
**3:55**
